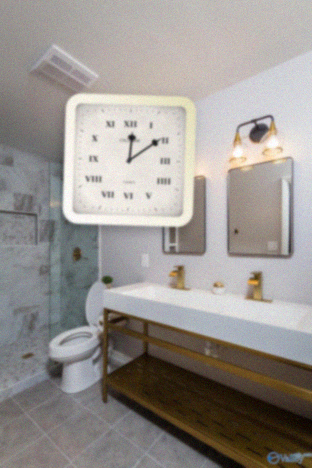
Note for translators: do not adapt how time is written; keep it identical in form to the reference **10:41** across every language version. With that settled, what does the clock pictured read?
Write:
**12:09**
